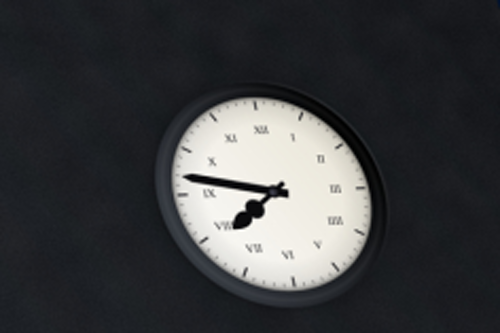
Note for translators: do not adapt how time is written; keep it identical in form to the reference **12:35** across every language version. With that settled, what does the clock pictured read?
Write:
**7:47**
